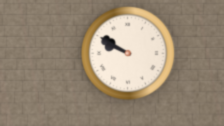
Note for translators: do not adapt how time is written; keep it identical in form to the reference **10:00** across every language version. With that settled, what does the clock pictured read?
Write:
**9:50**
